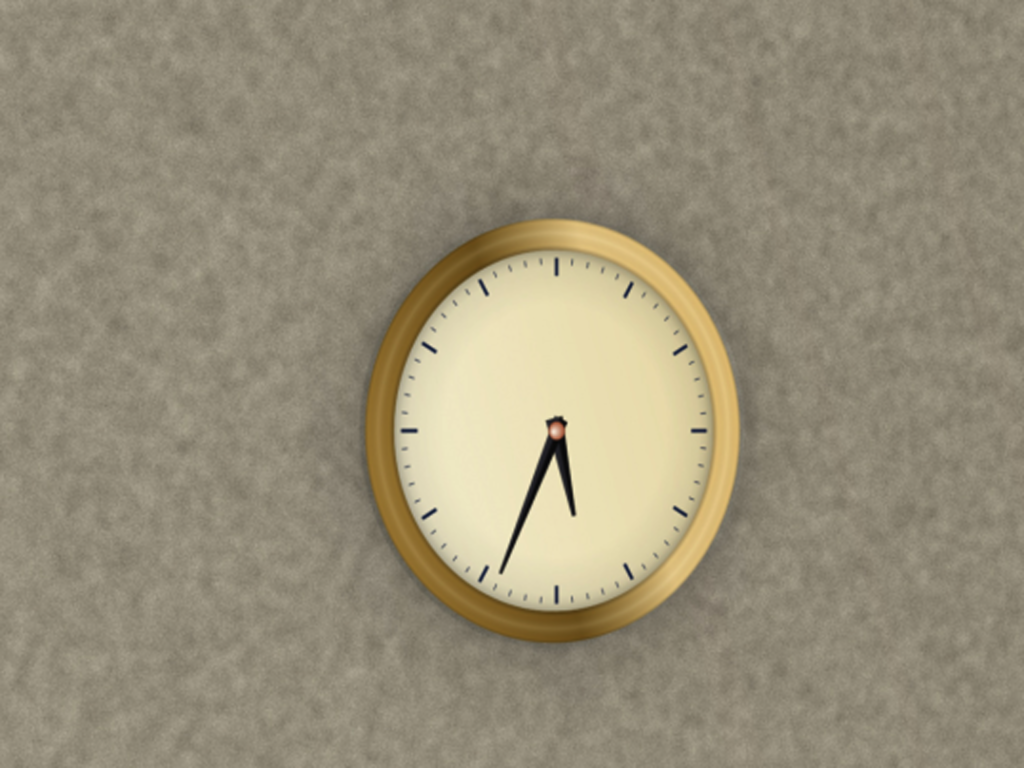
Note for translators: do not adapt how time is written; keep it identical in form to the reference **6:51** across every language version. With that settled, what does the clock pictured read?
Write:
**5:34**
